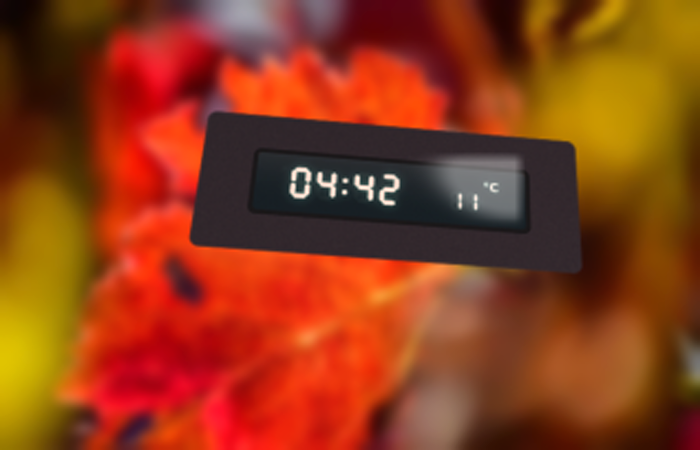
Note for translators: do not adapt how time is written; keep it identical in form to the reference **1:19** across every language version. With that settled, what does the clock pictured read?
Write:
**4:42**
